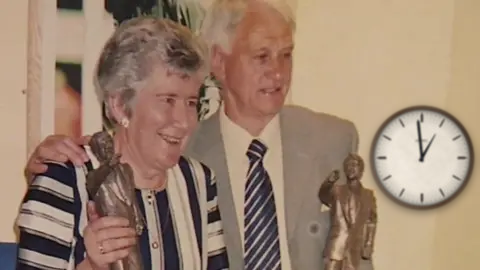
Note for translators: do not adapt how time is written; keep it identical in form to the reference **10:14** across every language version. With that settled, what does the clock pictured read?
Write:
**12:59**
